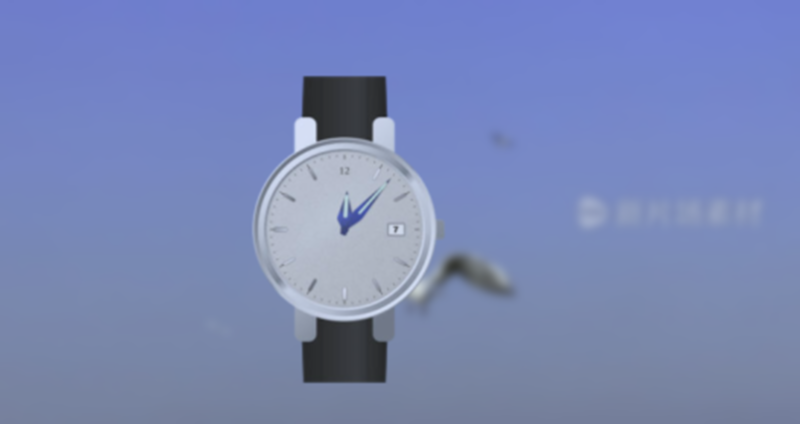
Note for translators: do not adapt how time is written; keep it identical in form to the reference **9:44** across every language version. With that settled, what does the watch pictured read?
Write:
**12:07**
